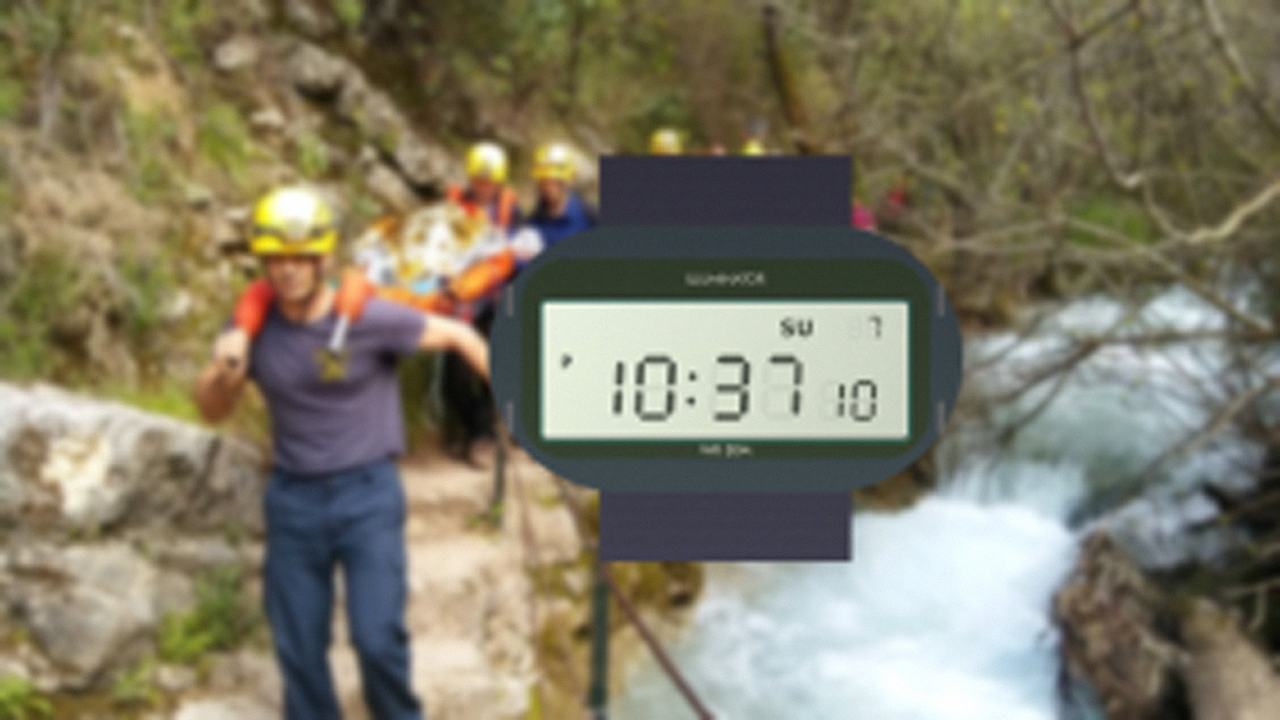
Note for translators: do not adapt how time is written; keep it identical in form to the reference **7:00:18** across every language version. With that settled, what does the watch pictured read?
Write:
**10:37:10**
